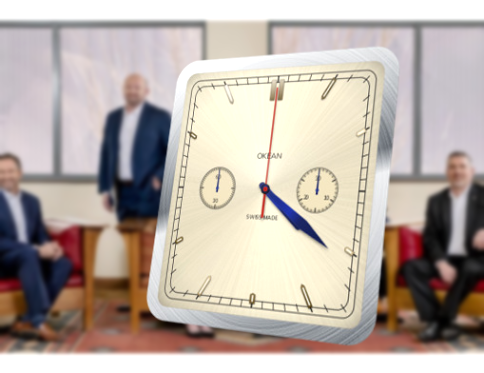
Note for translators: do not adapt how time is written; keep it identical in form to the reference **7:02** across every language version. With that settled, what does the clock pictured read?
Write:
**4:21**
